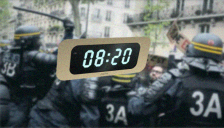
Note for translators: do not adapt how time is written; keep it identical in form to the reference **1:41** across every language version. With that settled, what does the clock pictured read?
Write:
**8:20**
